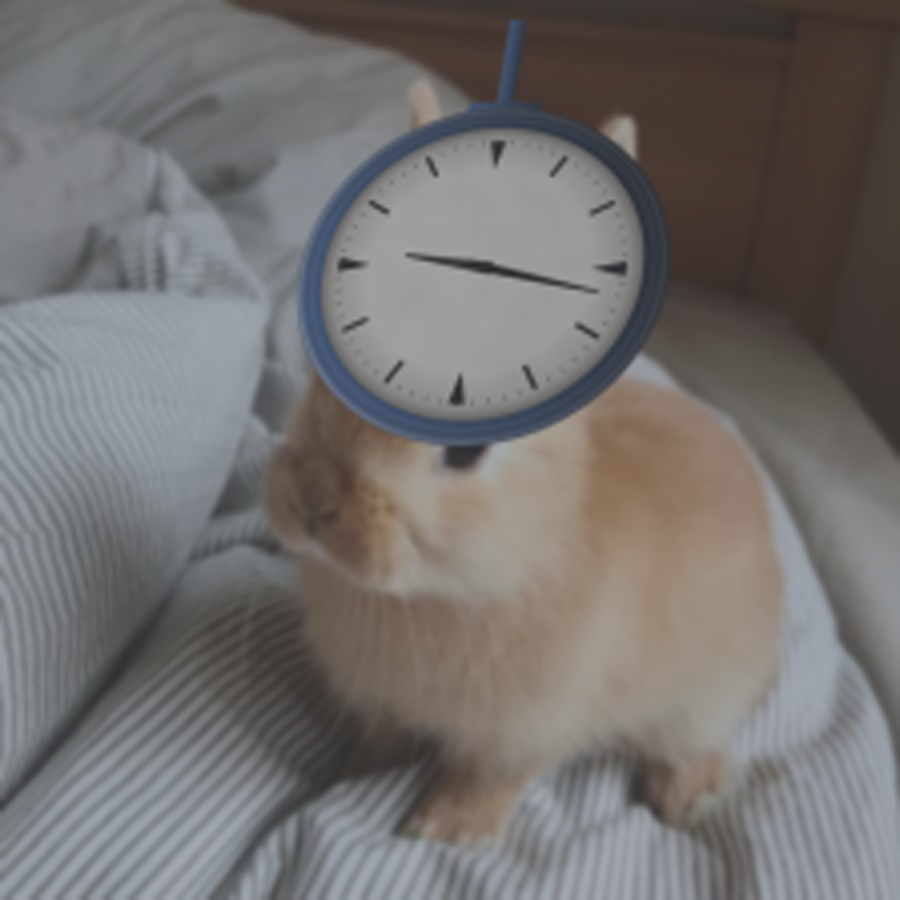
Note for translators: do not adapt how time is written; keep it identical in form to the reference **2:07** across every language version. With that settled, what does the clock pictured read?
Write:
**9:17**
